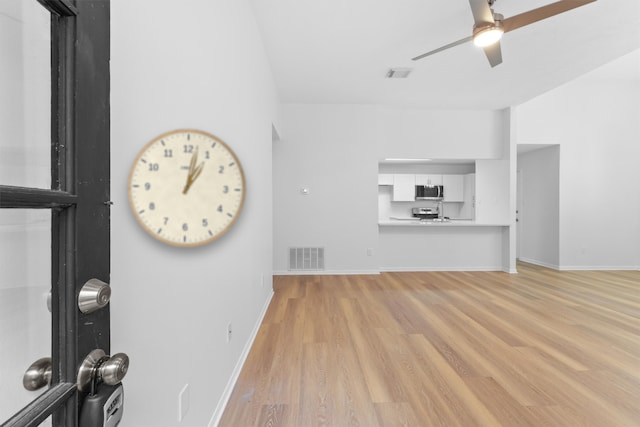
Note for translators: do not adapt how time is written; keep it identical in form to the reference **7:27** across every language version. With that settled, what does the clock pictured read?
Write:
**1:02**
